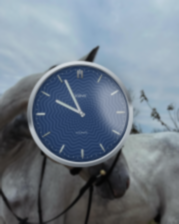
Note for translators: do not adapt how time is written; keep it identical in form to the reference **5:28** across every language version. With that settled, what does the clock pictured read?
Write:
**9:56**
